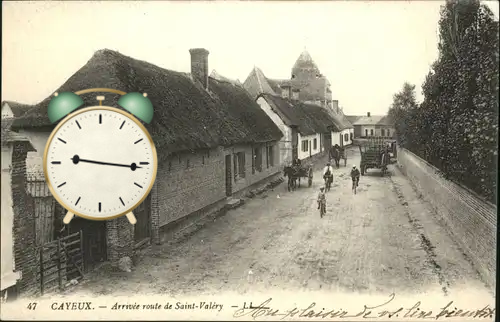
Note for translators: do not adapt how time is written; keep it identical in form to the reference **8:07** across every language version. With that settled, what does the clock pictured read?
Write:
**9:16**
